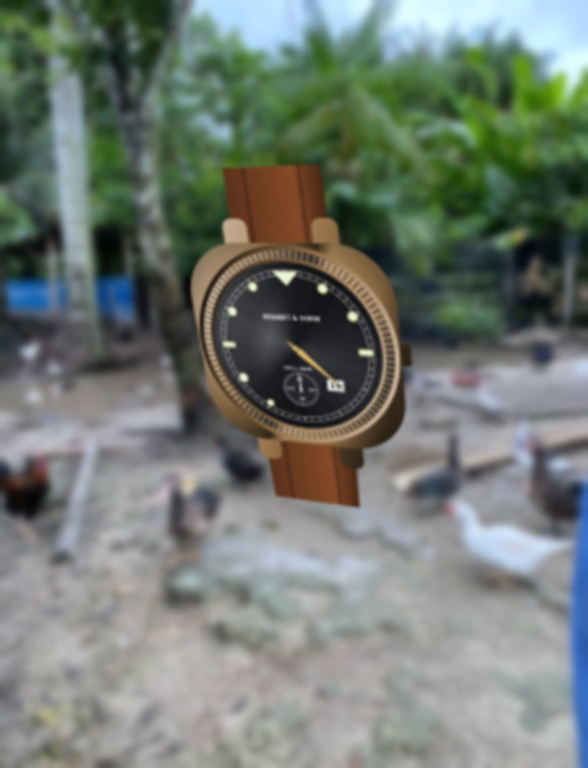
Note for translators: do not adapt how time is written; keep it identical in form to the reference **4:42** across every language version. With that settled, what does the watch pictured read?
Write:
**4:22**
